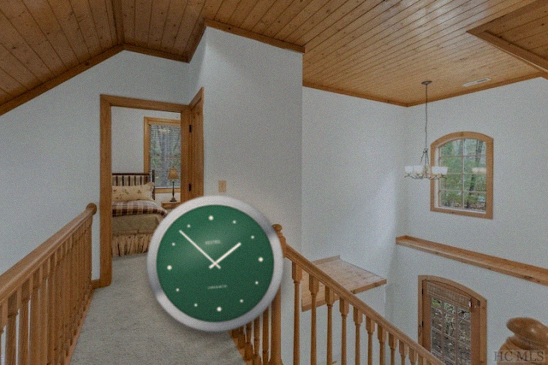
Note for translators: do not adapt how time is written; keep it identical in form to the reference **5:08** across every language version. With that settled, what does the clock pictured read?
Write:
**1:53**
